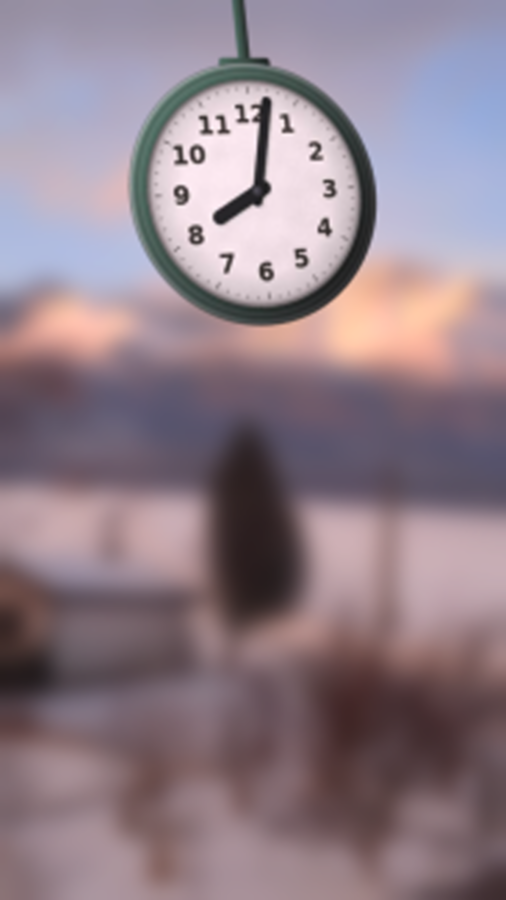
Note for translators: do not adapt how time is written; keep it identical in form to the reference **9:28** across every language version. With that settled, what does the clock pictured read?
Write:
**8:02**
